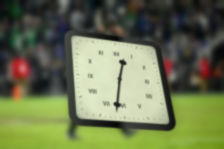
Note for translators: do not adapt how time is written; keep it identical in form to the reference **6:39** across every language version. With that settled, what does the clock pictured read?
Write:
**12:32**
